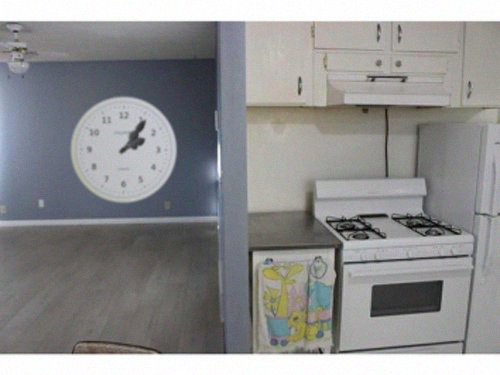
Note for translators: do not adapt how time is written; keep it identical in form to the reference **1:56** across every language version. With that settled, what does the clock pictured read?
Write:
**2:06**
